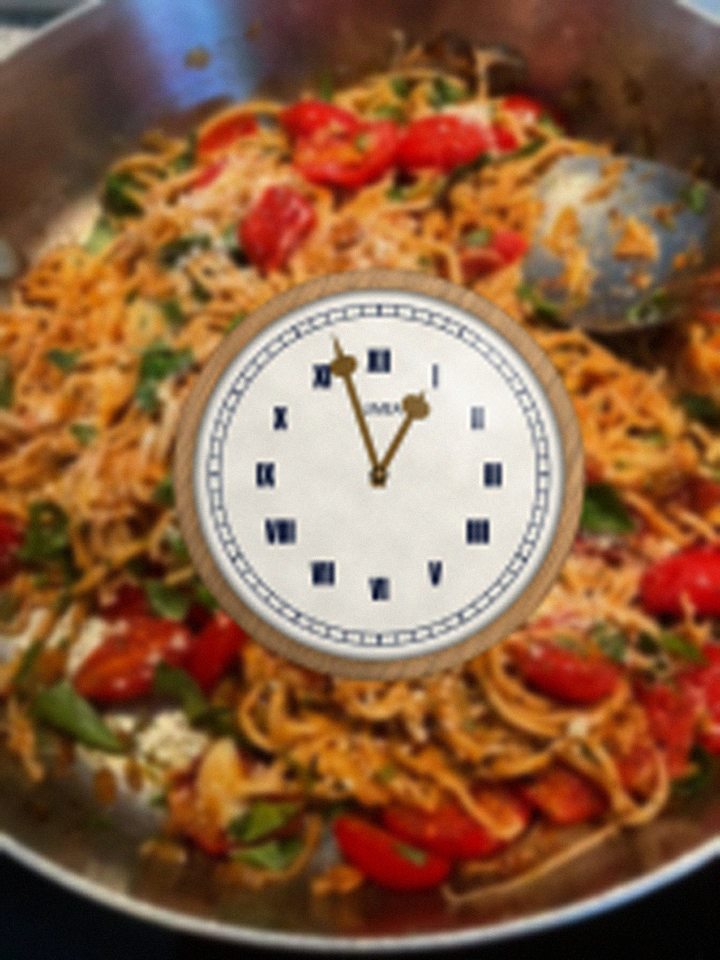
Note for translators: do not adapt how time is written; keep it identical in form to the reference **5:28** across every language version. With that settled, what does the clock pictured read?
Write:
**12:57**
